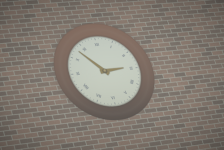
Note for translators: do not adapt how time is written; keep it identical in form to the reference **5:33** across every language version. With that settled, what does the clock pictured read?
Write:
**2:53**
